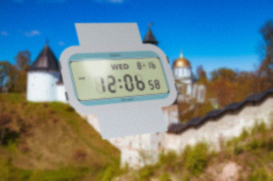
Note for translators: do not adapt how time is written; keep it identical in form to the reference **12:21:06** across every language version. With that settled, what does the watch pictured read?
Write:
**12:06:58**
